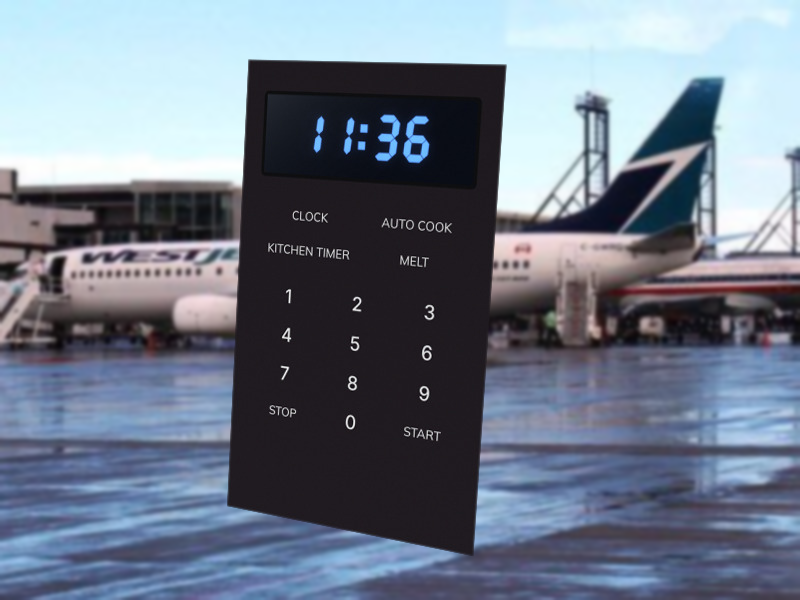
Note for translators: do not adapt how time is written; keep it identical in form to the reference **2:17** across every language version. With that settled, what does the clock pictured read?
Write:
**11:36**
